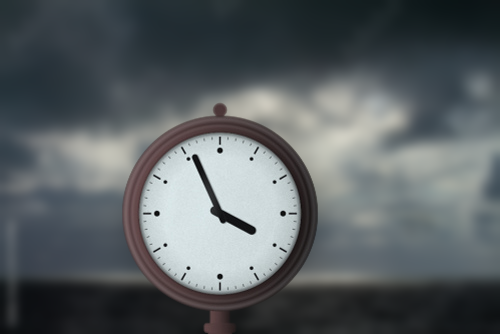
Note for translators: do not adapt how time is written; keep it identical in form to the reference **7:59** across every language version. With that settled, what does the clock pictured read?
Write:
**3:56**
